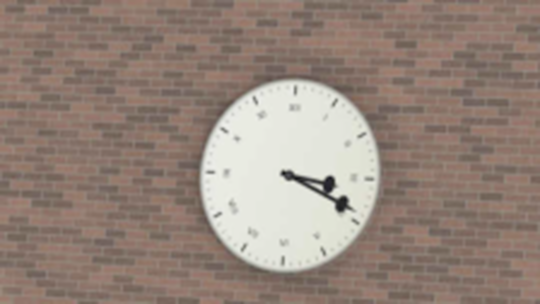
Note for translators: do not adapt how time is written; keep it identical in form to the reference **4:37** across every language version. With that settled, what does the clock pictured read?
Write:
**3:19**
